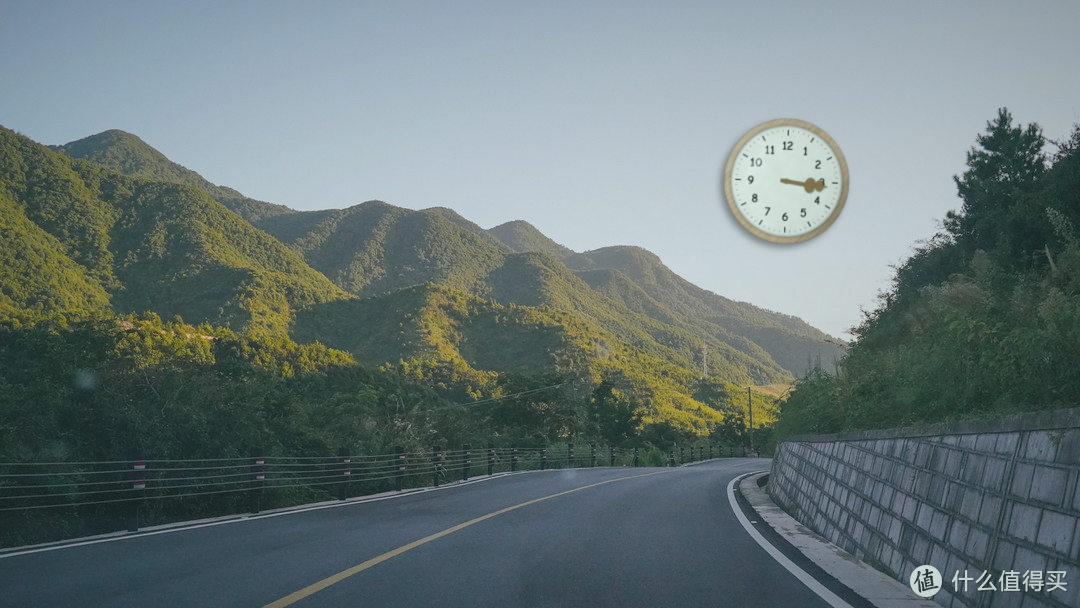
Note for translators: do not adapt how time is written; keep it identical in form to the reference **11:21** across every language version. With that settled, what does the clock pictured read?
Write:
**3:16**
